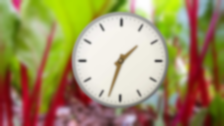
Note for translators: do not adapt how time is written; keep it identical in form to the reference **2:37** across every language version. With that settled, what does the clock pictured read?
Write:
**1:33**
